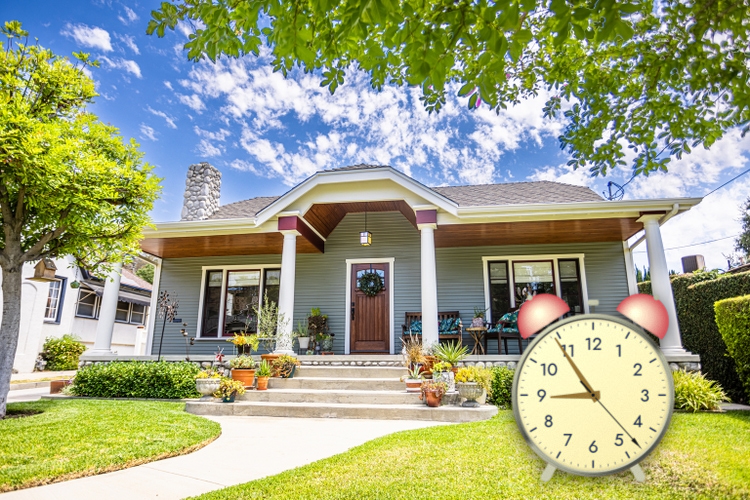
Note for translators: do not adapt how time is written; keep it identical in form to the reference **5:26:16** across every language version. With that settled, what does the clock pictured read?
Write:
**8:54:23**
